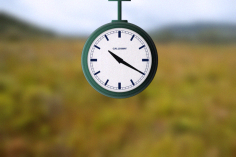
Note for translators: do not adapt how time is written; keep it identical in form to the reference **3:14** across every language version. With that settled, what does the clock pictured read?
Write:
**10:20**
